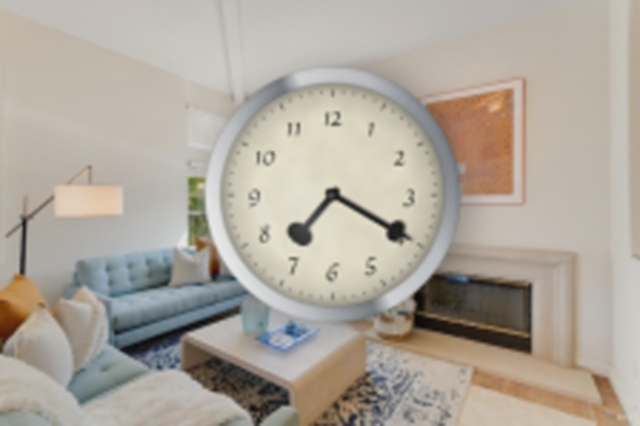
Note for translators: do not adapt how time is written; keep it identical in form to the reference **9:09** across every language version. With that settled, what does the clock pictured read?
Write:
**7:20**
